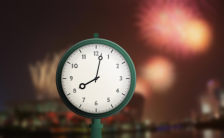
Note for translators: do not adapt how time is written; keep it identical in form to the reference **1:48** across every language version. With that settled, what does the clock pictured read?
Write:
**8:02**
